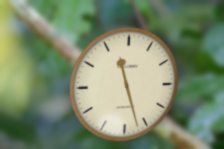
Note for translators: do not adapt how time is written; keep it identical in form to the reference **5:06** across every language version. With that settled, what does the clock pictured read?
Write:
**11:27**
